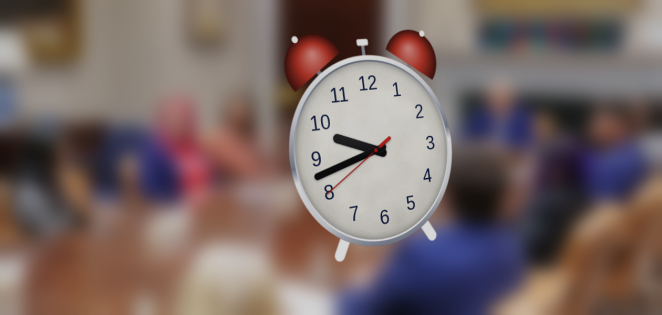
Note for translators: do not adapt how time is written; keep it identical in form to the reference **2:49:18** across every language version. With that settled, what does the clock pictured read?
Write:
**9:42:40**
